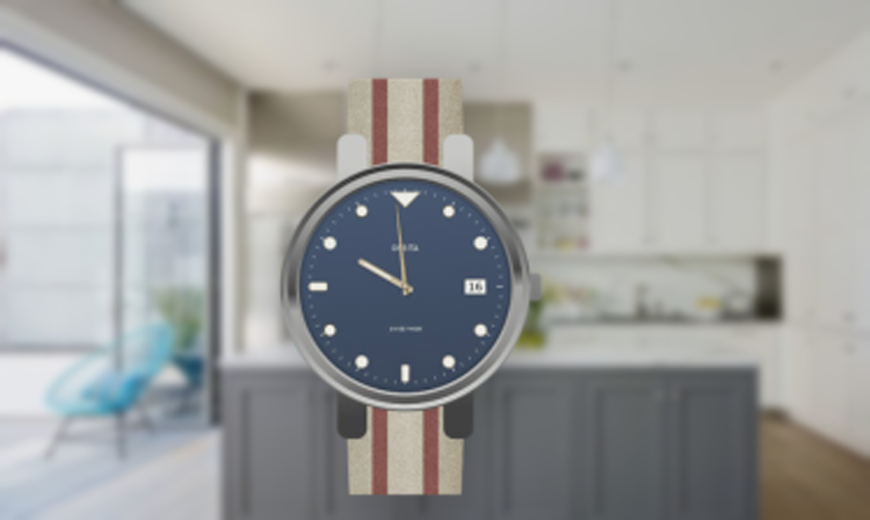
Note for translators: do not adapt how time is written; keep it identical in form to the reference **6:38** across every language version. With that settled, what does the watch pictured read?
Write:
**9:59**
